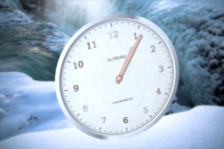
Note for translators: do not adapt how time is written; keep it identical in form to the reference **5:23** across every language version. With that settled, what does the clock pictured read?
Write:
**1:06**
